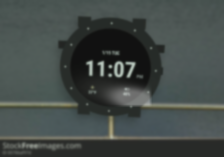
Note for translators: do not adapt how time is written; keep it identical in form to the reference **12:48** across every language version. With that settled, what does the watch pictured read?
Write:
**11:07**
